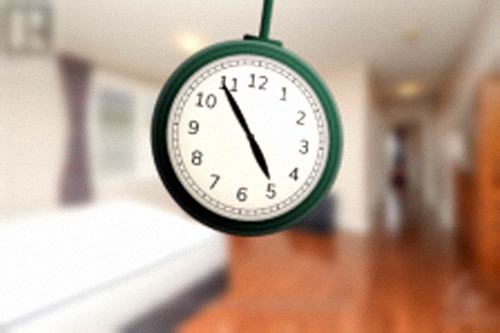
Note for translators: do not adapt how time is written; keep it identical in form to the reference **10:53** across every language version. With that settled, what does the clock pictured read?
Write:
**4:54**
